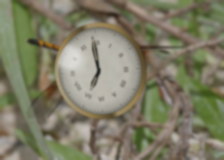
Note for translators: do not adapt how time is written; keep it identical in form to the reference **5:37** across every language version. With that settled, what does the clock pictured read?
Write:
**6:59**
